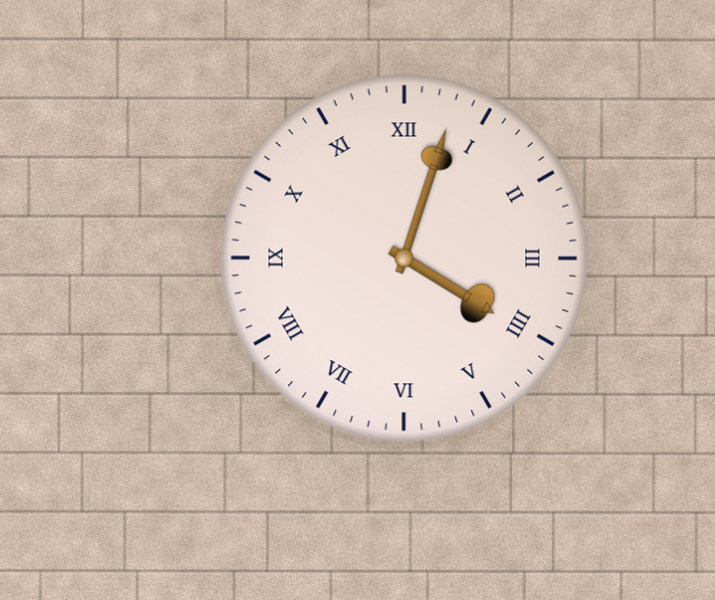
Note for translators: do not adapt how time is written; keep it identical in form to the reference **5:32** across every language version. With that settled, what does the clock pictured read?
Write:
**4:03**
